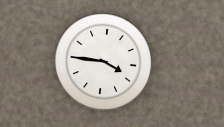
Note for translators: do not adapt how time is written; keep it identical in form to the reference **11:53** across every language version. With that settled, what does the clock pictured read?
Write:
**3:45**
